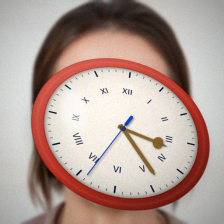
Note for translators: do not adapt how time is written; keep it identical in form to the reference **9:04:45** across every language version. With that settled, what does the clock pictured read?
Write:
**3:23:34**
